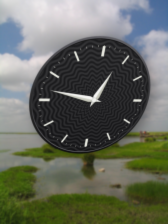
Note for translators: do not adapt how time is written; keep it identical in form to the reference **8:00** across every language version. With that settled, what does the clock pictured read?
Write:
**12:47**
